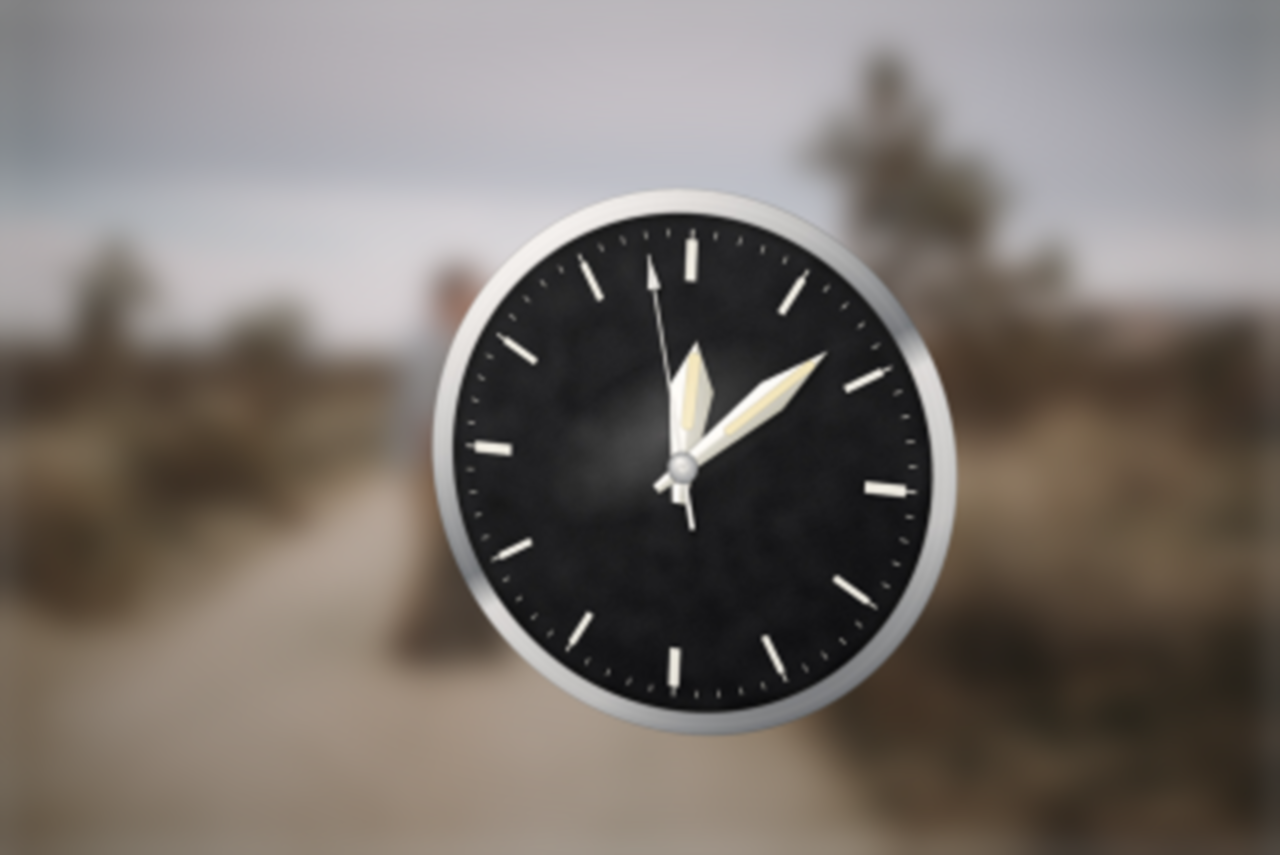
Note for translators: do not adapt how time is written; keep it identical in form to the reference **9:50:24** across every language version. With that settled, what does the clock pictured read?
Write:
**12:07:58**
